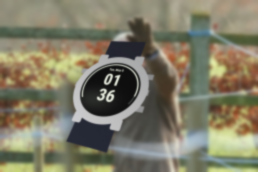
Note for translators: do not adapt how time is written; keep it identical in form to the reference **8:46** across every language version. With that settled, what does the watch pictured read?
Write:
**1:36**
